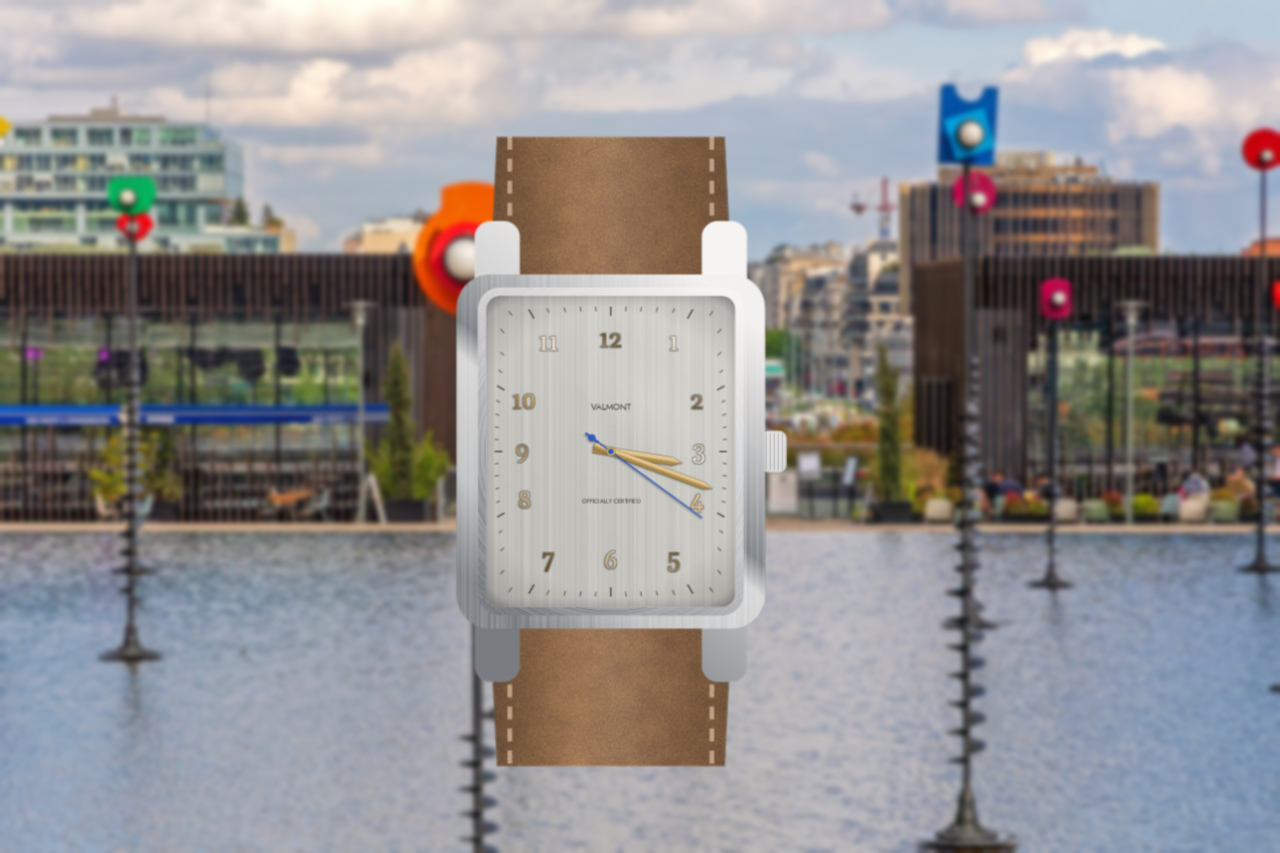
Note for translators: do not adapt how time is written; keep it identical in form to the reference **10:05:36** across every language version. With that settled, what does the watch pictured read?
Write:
**3:18:21**
